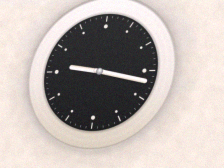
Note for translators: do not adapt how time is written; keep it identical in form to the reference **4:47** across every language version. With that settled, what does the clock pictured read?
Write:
**9:17**
